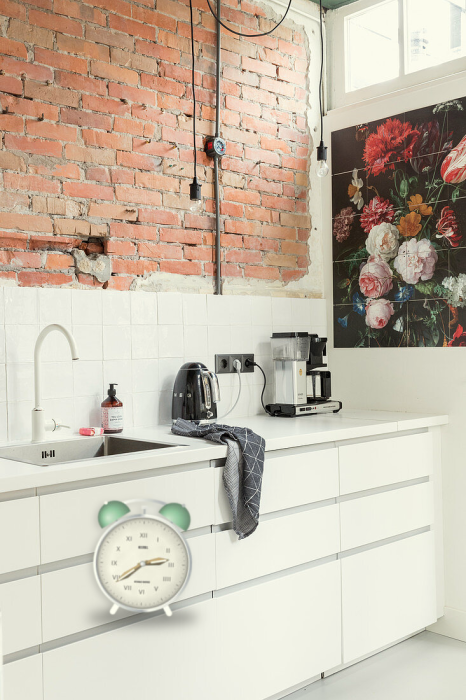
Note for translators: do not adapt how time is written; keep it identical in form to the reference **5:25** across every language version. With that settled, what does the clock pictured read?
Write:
**2:39**
